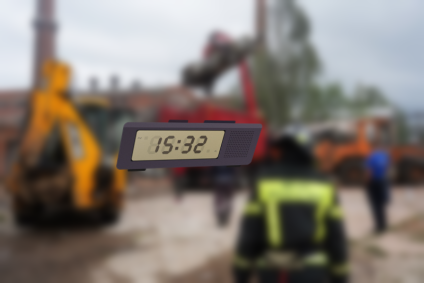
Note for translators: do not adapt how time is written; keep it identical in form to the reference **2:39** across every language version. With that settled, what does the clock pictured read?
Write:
**15:32**
